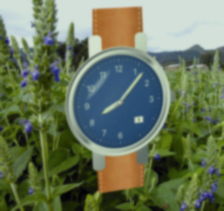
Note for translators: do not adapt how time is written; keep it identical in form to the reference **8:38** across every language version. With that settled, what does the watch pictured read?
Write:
**8:07**
